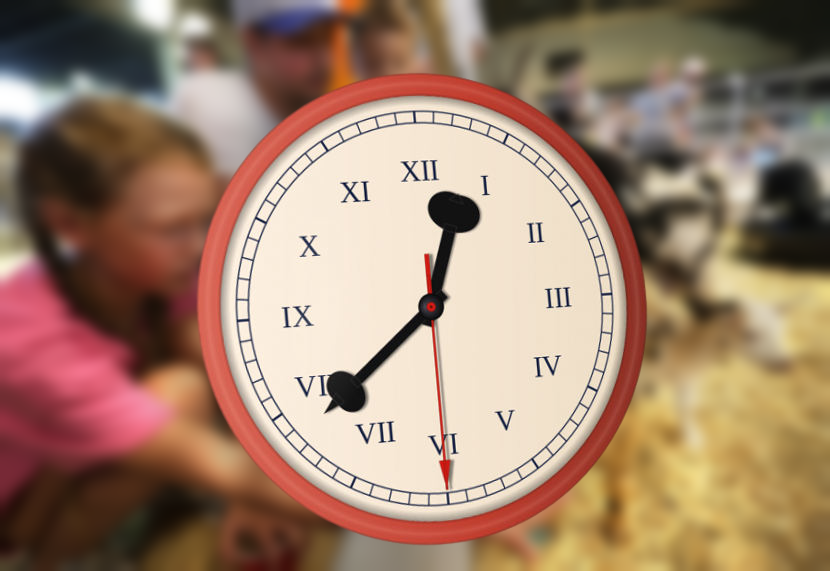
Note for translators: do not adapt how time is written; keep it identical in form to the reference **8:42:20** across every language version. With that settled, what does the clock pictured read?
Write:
**12:38:30**
